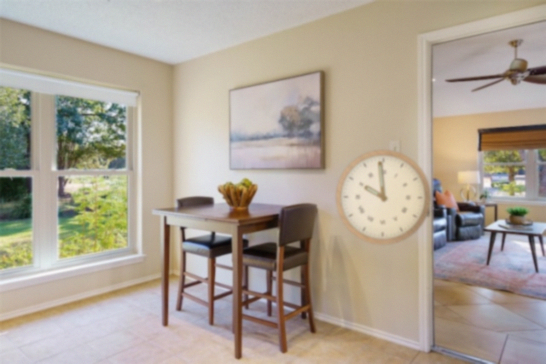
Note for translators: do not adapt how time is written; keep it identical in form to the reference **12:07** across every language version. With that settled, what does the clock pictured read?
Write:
**9:59**
